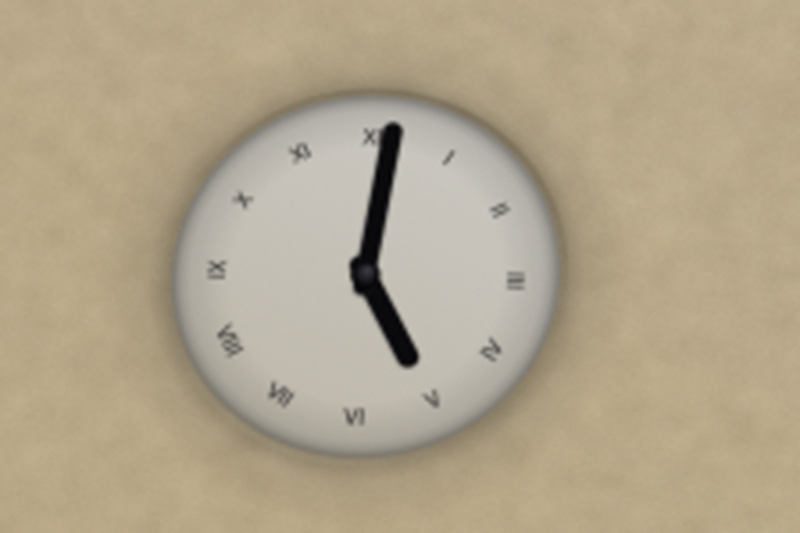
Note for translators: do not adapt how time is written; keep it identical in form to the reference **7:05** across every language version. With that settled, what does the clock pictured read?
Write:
**5:01**
